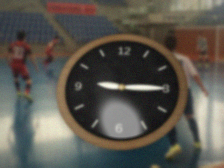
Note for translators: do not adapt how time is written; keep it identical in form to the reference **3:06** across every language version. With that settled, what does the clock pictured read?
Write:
**9:15**
